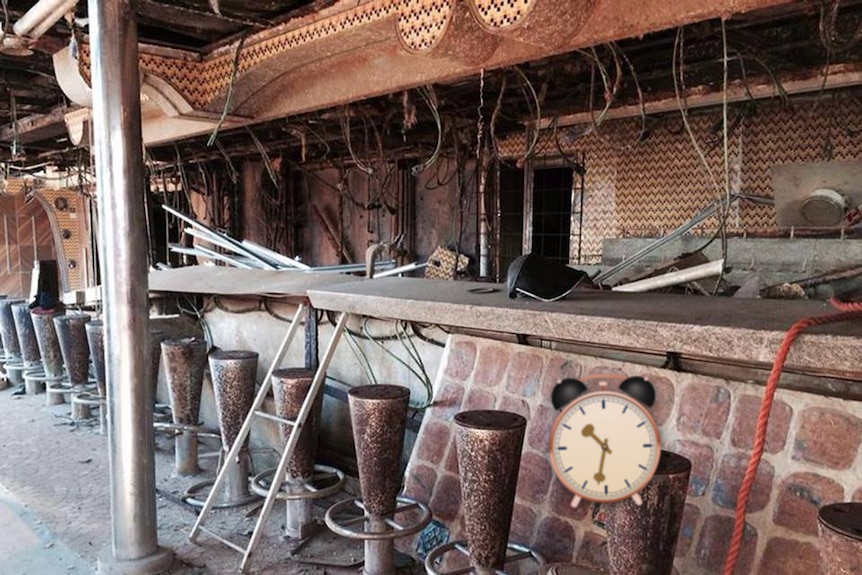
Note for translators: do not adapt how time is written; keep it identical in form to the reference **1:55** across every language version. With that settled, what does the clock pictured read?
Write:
**10:32**
